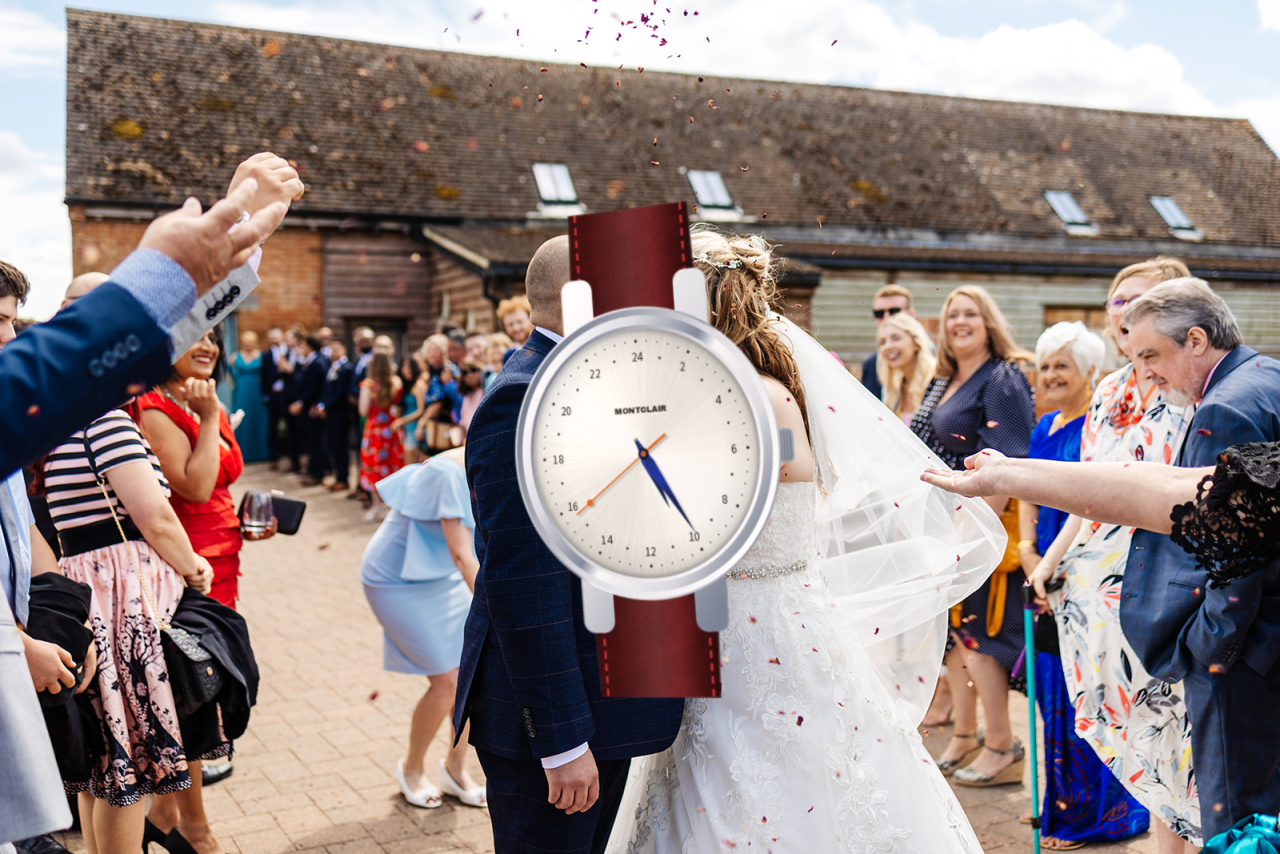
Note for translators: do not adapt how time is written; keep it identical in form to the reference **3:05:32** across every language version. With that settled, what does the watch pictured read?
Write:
**10:24:39**
